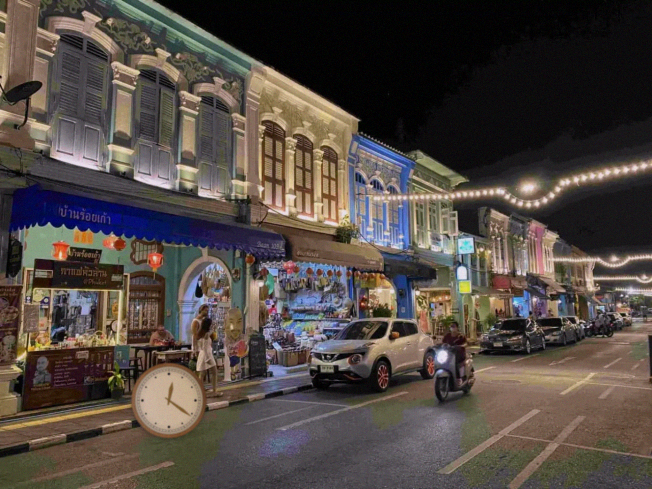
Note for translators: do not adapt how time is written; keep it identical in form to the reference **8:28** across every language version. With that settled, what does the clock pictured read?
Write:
**12:21**
